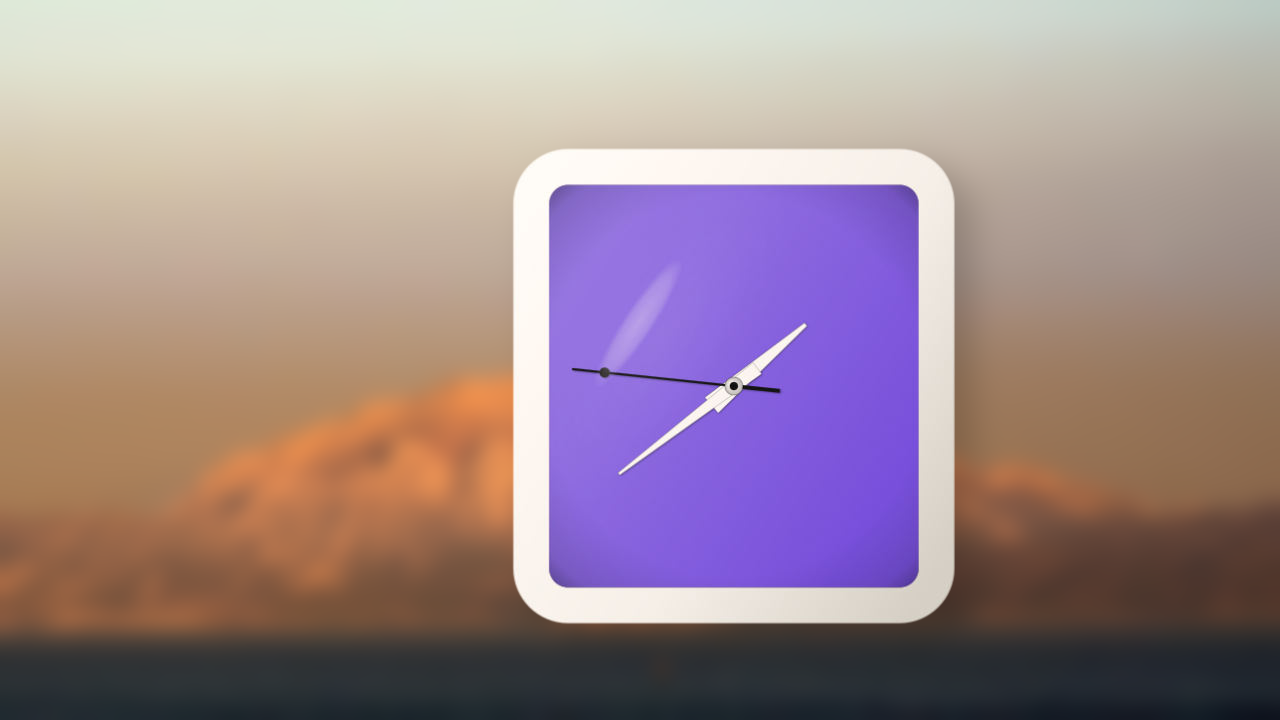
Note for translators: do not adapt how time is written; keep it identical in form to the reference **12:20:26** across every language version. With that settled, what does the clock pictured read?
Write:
**1:38:46**
